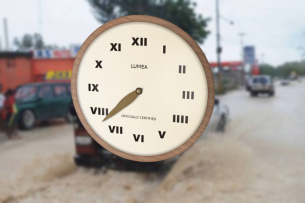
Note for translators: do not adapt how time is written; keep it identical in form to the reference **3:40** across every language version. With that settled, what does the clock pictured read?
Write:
**7:38**
